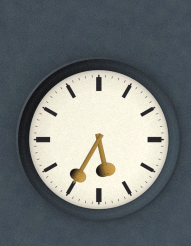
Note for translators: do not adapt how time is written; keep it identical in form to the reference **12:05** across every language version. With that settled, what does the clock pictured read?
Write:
**5:35**
